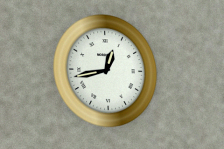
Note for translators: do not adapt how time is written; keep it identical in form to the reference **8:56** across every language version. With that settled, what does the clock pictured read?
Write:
**12:43**
